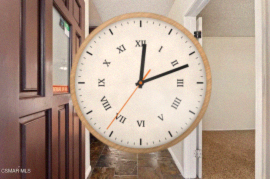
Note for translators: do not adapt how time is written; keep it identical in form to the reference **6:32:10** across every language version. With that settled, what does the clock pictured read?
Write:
**12:11:36**
